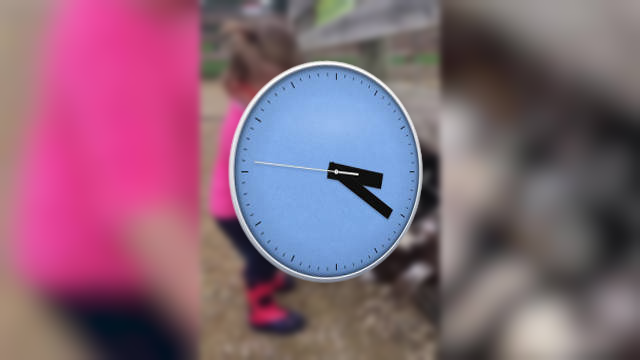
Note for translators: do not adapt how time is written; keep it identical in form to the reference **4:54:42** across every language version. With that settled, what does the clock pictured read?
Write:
**3:20:46**
